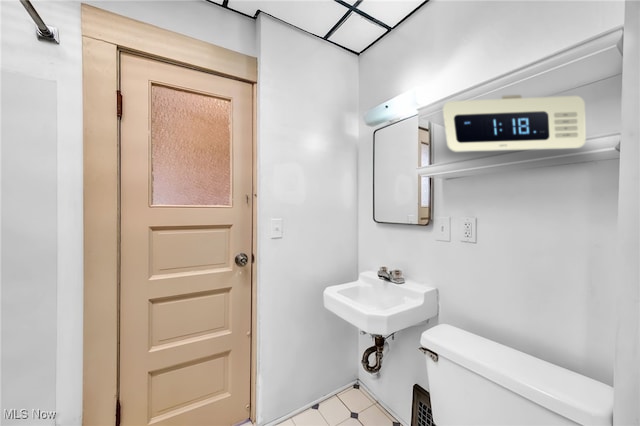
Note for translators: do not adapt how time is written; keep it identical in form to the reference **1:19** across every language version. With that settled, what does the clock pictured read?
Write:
**1:18**
